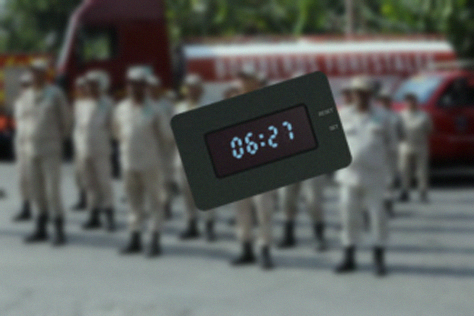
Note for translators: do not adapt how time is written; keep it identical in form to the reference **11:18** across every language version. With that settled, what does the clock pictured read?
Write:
**6:27**
